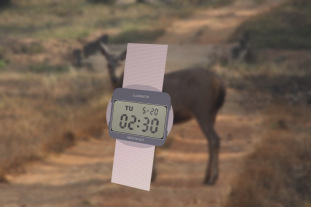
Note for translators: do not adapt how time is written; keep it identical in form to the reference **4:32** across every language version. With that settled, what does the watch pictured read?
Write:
**2:30**
